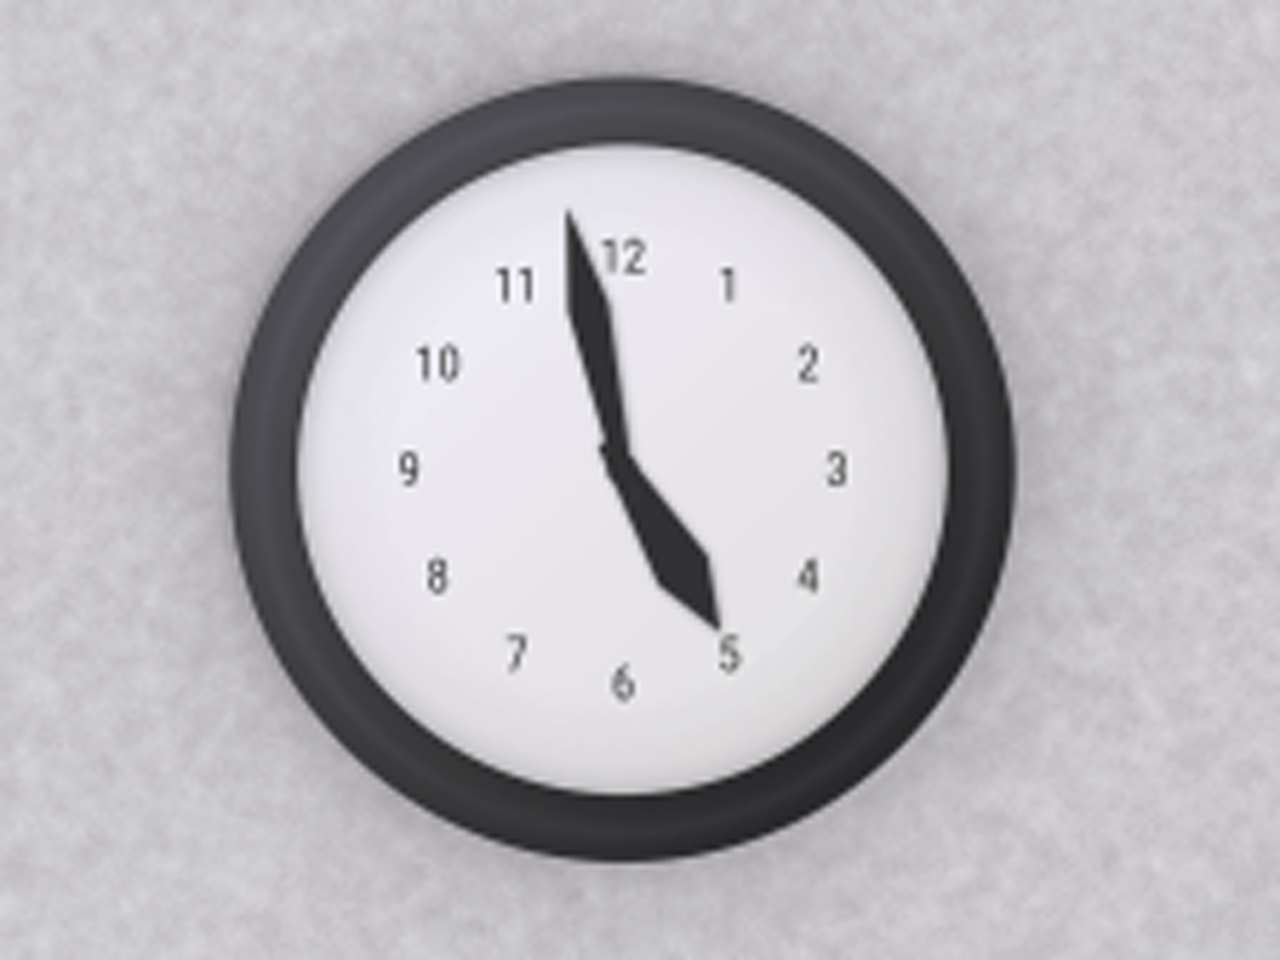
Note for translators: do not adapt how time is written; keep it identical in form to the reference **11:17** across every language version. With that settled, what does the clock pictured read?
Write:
**4:58**
